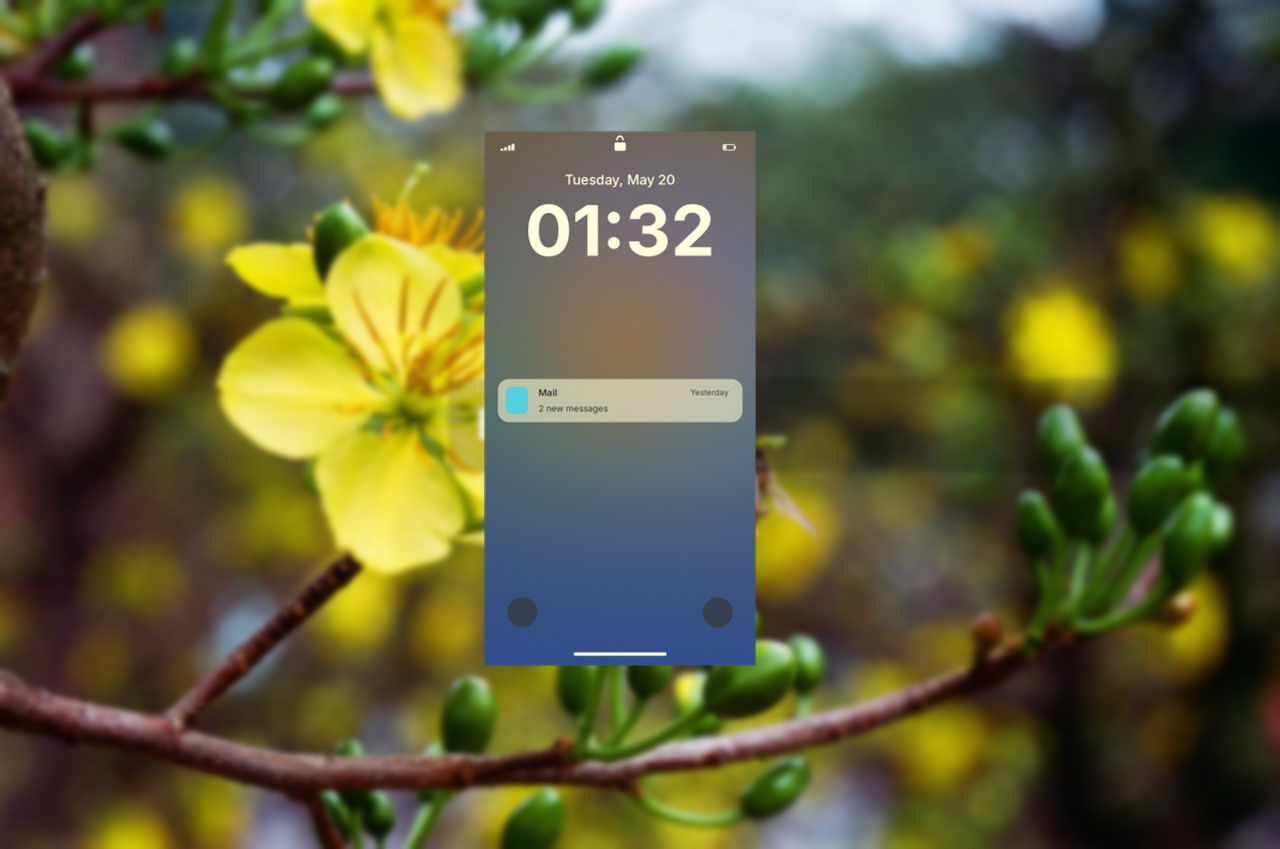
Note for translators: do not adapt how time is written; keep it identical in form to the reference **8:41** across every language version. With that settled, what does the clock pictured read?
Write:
**1:32**
